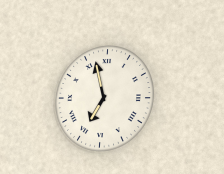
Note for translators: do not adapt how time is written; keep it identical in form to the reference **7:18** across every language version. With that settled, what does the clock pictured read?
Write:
**6:57**
